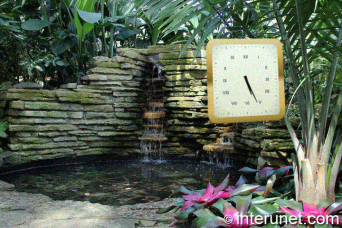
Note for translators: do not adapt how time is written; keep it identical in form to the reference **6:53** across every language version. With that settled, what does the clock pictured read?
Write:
**5:26**
